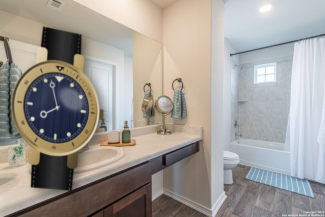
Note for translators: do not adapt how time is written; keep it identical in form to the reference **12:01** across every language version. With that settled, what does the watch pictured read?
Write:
**7:57**
